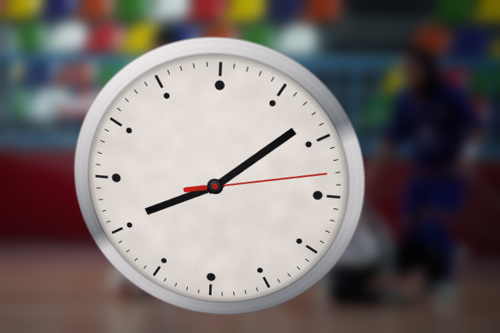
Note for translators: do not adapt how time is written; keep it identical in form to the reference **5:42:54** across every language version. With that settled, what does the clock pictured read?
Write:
**8:08:13**
